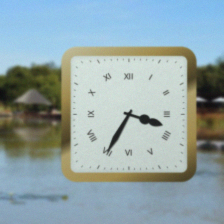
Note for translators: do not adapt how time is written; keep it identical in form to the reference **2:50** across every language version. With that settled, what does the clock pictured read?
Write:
**3:35**
